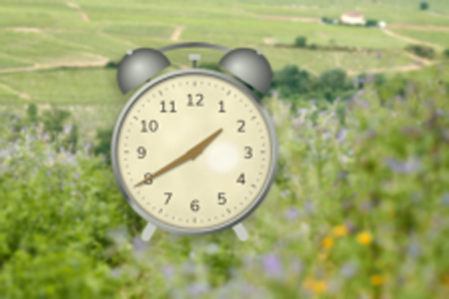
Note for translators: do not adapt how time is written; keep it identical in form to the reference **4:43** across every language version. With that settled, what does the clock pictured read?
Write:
**1:40**
